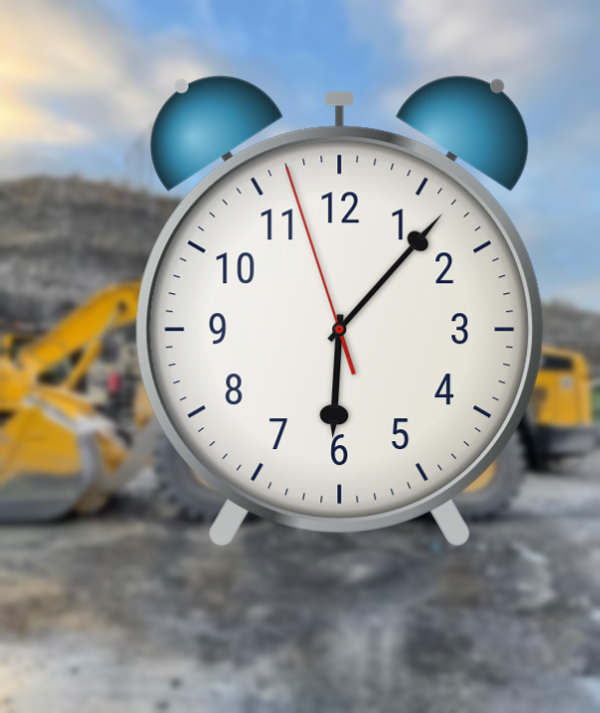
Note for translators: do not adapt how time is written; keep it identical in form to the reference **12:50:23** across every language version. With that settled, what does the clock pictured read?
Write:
**6:06:57**
